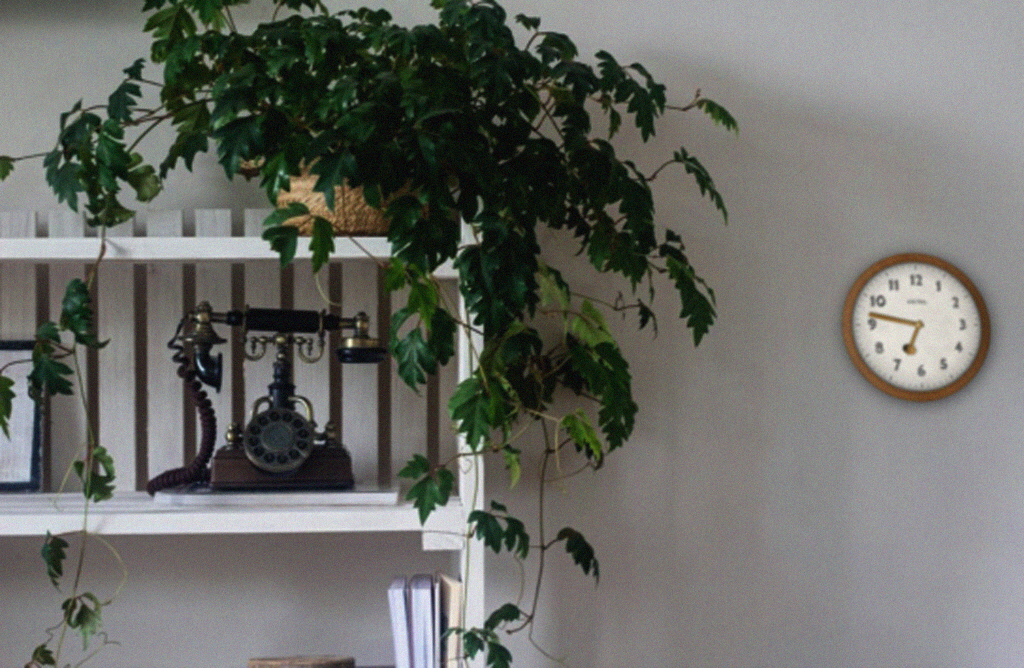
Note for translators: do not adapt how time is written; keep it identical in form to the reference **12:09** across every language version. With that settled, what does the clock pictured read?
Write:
**6:47**
